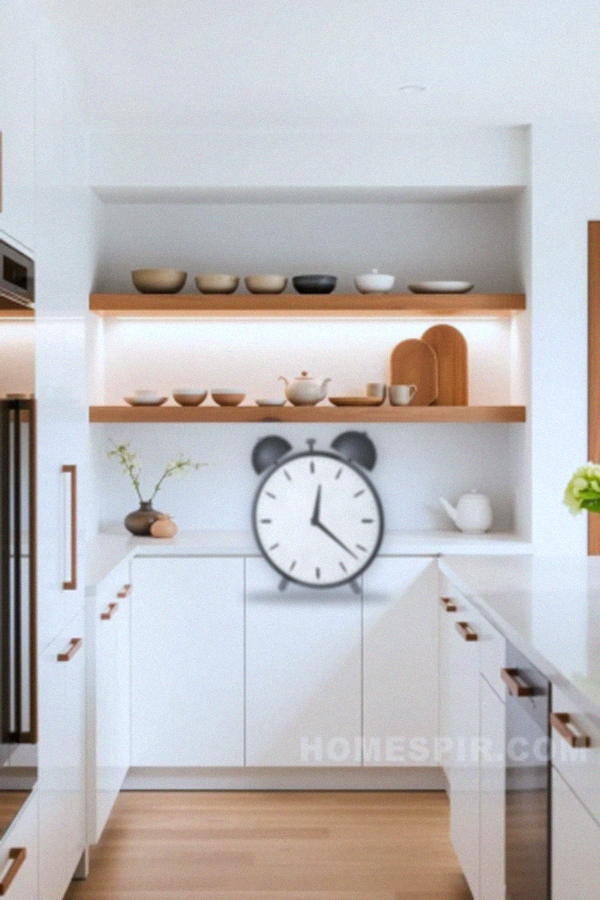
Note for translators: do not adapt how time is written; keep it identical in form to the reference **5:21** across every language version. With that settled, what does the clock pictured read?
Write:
**12:22**
